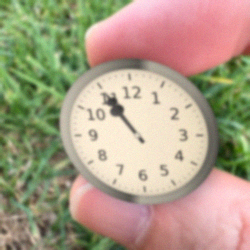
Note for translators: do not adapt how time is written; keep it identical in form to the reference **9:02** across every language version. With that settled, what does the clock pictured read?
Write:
**10:55**
